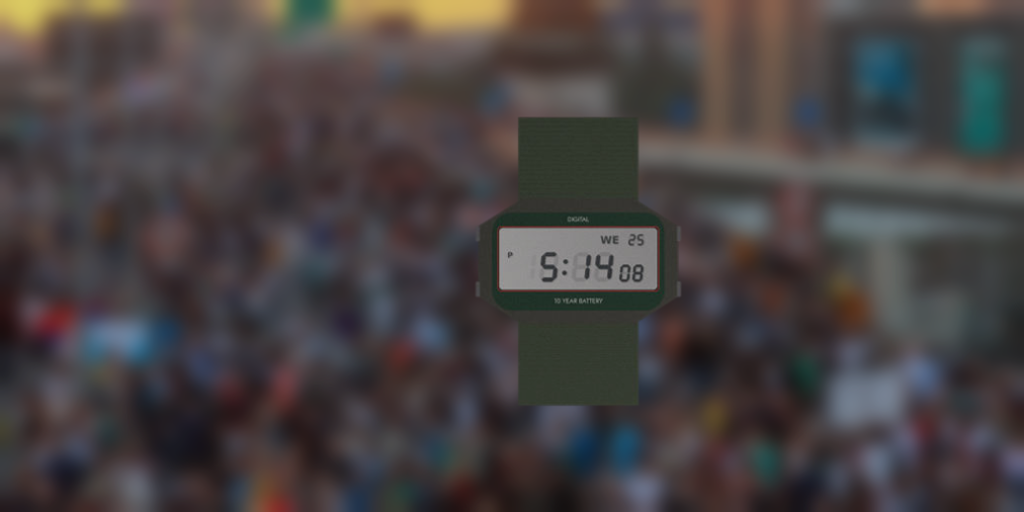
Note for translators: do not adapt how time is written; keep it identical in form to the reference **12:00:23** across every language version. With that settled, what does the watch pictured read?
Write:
**5:14:08**
